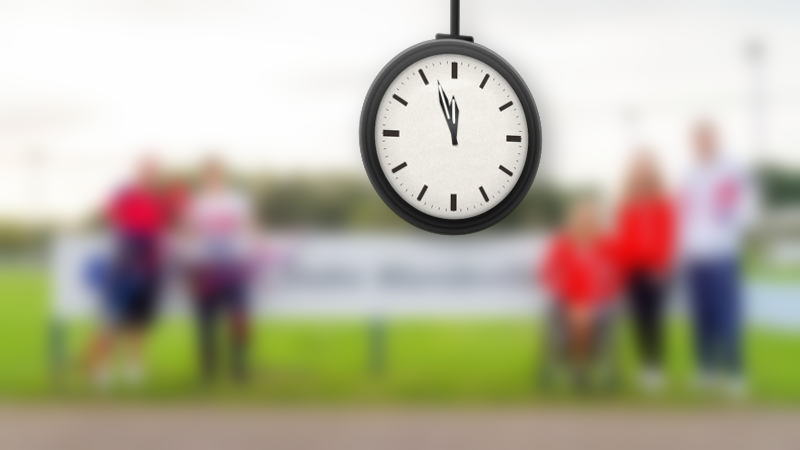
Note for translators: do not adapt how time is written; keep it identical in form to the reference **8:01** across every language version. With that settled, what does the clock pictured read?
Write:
**11:57**
